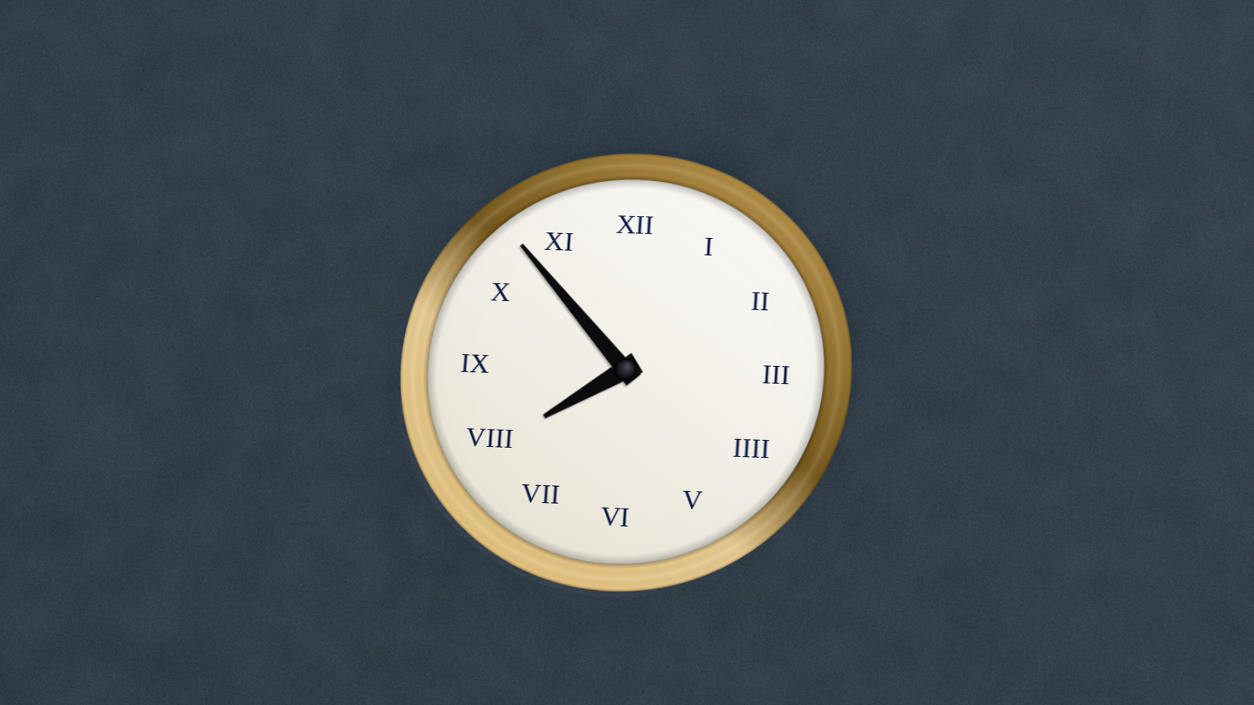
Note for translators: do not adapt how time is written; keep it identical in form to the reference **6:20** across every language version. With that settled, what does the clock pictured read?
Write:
**7:53**
